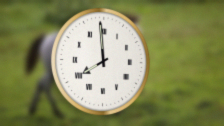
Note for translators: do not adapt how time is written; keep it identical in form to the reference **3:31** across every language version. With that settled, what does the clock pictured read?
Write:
**7:59**
